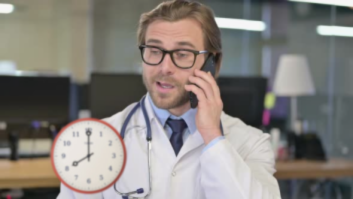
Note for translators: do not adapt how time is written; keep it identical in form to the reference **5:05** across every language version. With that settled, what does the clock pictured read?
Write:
**8:00**
